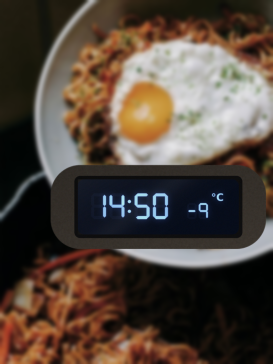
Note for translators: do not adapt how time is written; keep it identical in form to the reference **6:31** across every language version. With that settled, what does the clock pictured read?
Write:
**14:50**
